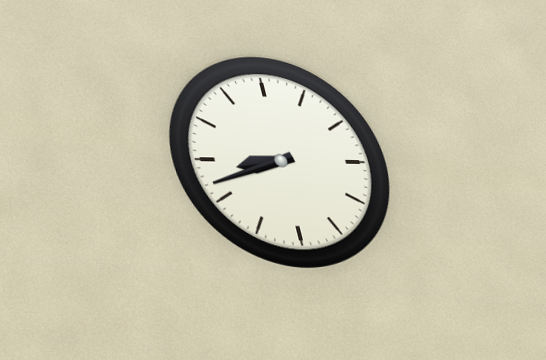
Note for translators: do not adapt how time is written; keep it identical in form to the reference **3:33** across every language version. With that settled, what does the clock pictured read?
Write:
**8:42**
